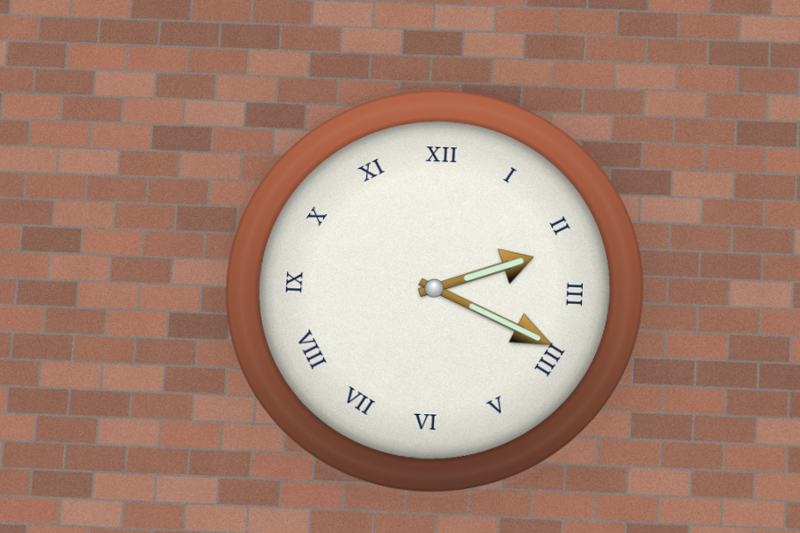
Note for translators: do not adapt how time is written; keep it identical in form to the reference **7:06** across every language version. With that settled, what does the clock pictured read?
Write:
**2:19**
